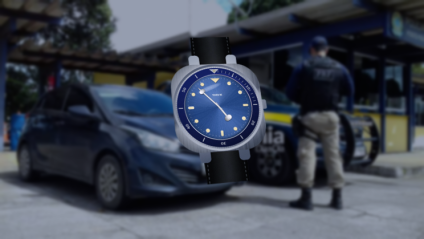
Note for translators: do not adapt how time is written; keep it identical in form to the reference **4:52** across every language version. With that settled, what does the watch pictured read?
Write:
**4:53**
